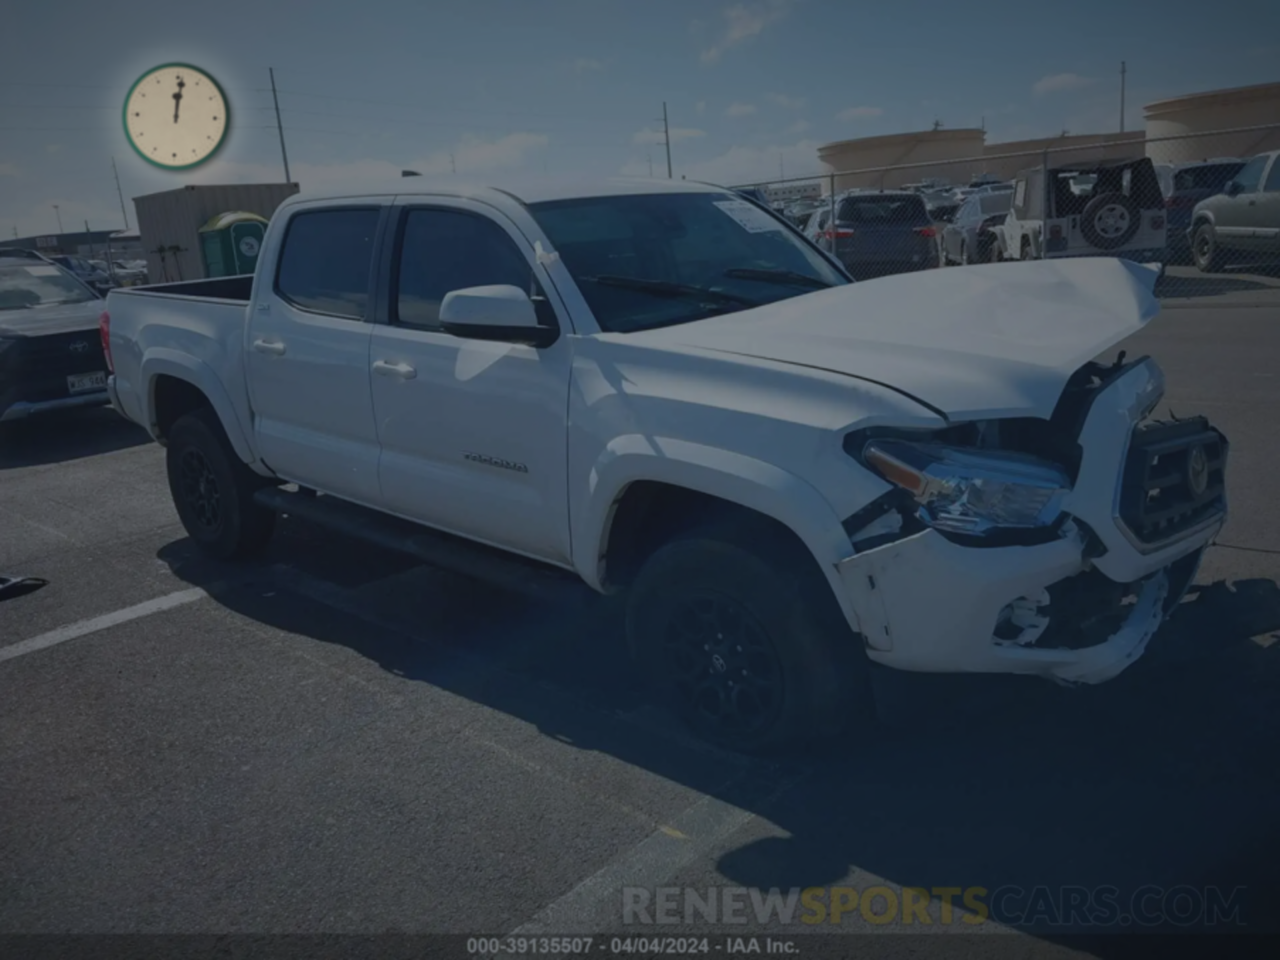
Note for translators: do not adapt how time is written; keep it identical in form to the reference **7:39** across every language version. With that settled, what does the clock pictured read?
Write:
**12:01**
